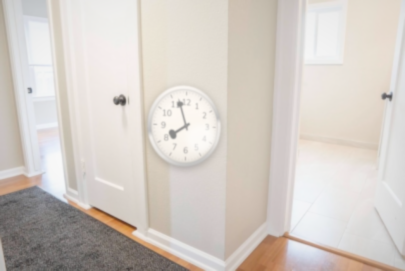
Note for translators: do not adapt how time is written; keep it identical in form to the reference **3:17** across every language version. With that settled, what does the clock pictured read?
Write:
**7:57**
